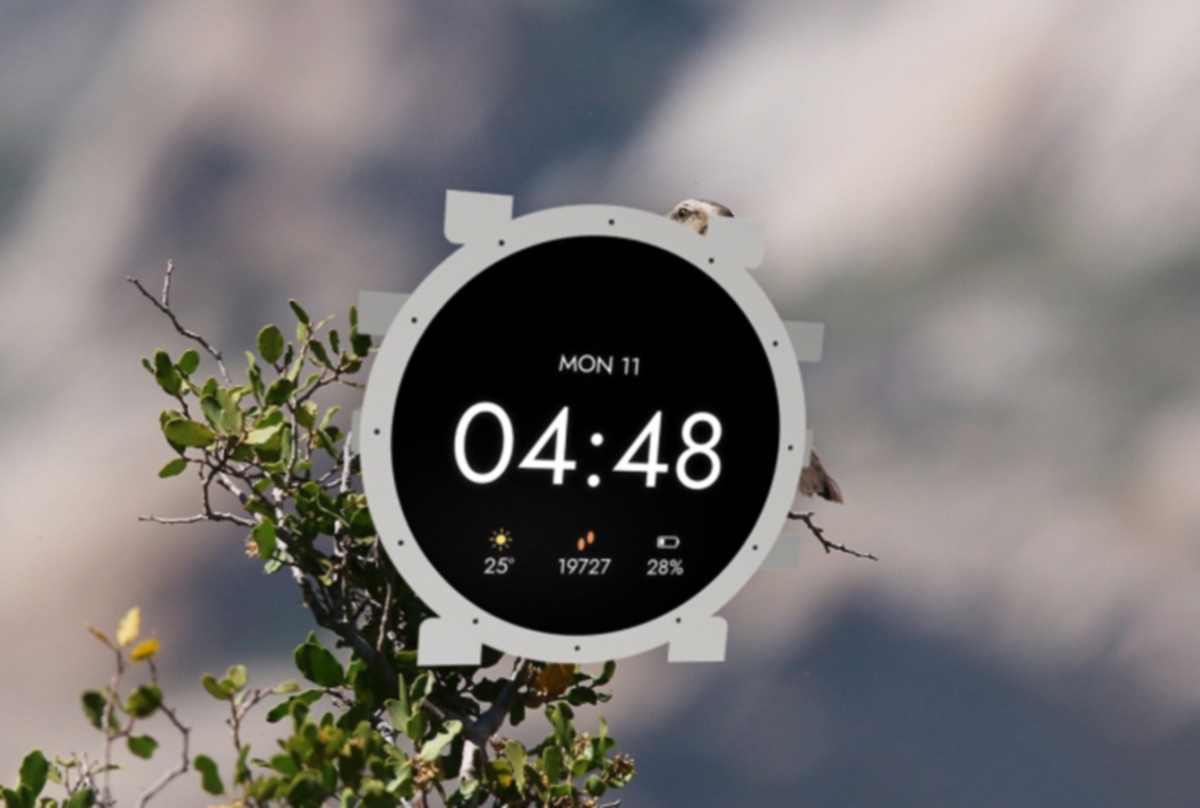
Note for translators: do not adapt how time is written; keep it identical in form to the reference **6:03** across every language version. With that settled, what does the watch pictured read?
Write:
**4:48**
